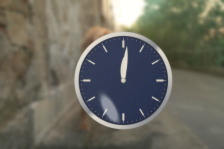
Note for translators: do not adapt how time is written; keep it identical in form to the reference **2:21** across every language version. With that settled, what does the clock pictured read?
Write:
**12:01**
